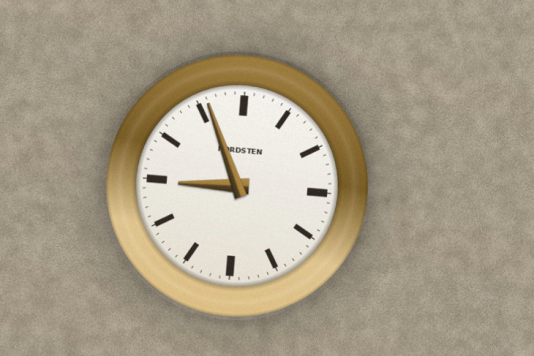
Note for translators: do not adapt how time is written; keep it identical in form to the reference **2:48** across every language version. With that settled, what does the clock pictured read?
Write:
**8:56**
